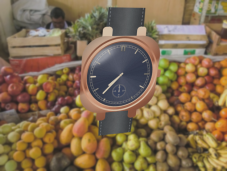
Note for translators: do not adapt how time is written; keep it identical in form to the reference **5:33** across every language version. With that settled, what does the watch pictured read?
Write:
**7:37**
